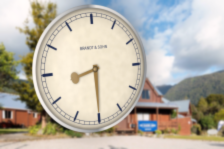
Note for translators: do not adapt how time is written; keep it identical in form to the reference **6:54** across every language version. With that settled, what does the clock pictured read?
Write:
**8:30**
